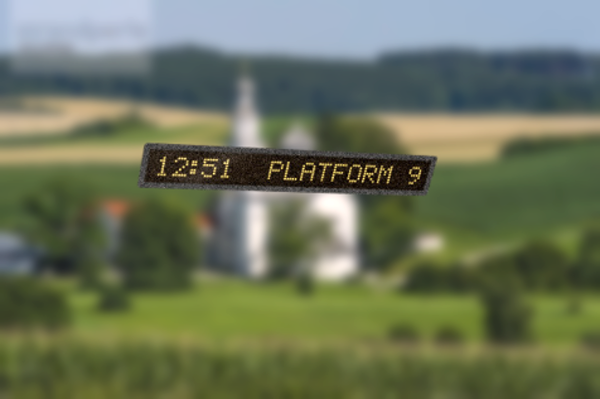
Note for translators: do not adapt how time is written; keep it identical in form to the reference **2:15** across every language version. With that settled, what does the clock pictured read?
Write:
**12:51**
